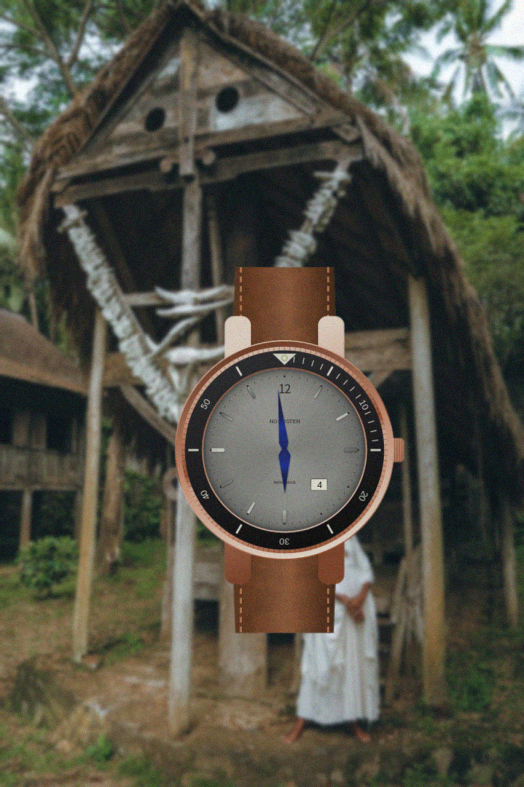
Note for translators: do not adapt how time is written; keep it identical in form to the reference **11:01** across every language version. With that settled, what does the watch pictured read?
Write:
**5:59**
